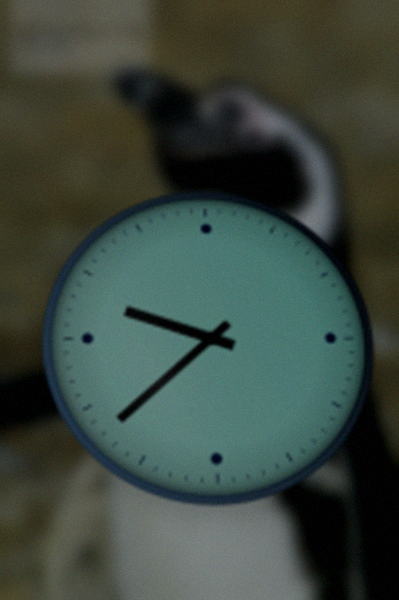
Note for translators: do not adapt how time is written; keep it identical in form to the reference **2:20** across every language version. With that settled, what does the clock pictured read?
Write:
**9:38**
